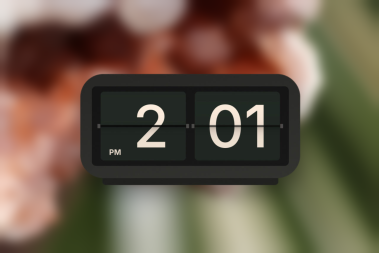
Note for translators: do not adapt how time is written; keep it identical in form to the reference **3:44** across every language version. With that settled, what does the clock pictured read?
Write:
**2:01**
